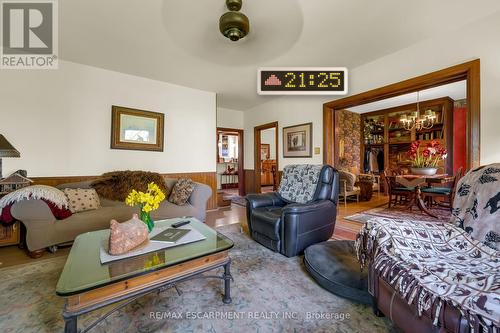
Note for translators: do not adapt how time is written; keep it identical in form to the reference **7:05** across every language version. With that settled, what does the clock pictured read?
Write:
**21:25**
